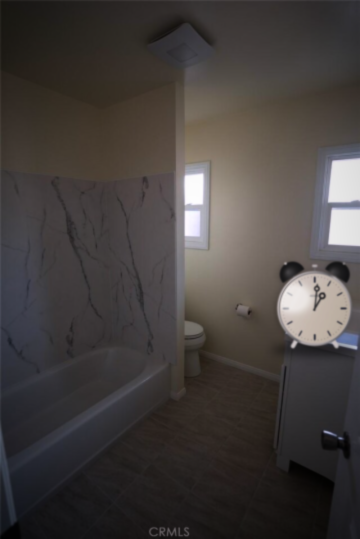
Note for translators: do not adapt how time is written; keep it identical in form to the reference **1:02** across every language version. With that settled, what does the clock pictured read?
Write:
**1:01**
